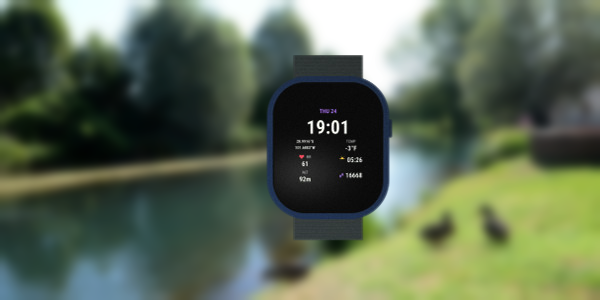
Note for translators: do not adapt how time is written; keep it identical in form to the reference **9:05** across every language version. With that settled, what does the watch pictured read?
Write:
**19:01**
